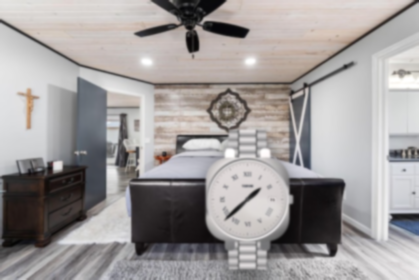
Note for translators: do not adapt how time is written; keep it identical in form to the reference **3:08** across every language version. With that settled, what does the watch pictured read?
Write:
**1:38**
